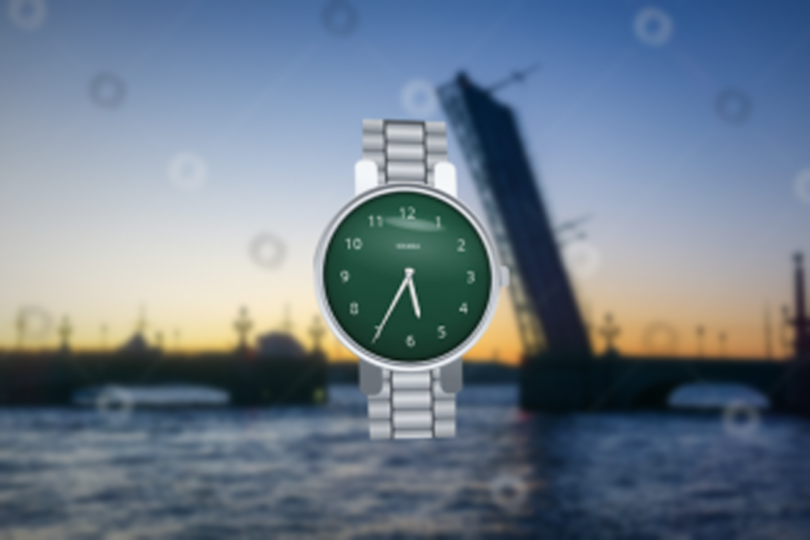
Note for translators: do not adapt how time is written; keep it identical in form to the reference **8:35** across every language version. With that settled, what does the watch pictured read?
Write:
**5:35**
